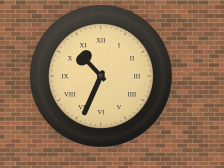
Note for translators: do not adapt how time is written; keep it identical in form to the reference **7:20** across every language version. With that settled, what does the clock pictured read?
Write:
**10:34**
